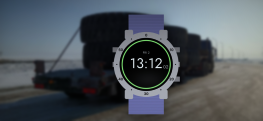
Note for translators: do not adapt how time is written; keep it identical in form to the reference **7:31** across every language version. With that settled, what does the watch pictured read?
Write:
**13:12**
